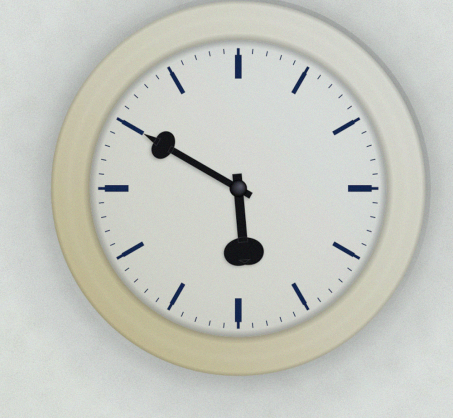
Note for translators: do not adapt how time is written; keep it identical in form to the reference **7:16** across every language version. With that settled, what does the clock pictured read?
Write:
**5:50**
